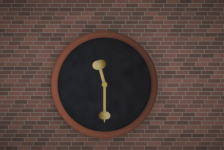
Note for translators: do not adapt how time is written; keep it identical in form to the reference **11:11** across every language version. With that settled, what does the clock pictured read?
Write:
**11:30**
